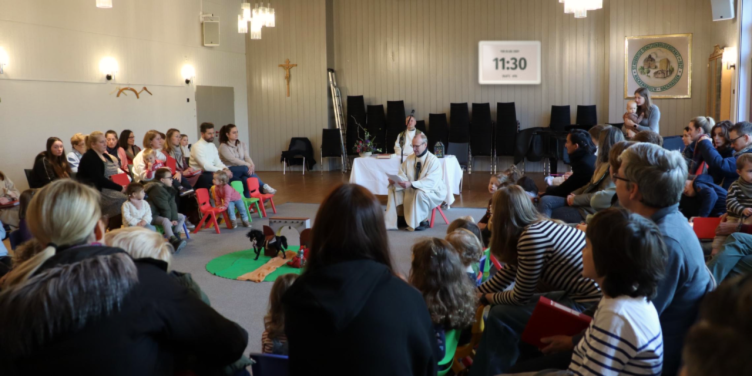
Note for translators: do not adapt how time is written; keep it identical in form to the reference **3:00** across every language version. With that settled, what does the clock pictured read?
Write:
**11:30**
